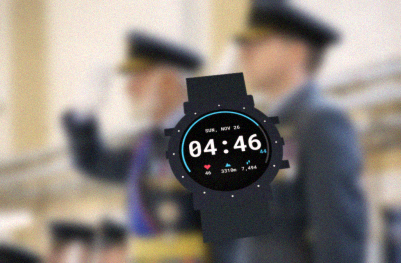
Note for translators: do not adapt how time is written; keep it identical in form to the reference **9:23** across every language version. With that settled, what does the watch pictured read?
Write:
**4:46**
